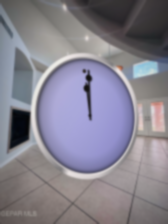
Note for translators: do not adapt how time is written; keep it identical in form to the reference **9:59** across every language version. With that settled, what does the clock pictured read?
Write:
**12:01**
